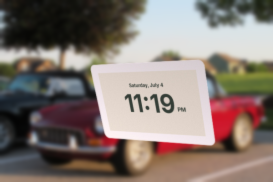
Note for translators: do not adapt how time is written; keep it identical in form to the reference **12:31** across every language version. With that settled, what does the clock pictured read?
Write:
**11:19**
